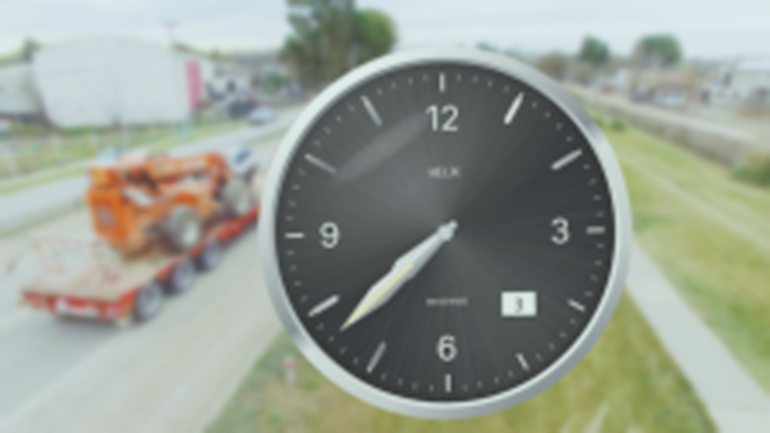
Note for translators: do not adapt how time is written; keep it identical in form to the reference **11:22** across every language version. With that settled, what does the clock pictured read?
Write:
**7:38**
